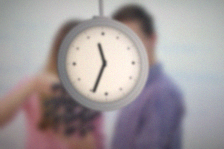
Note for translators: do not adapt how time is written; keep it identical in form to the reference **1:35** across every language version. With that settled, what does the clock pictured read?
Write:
**11:34**
